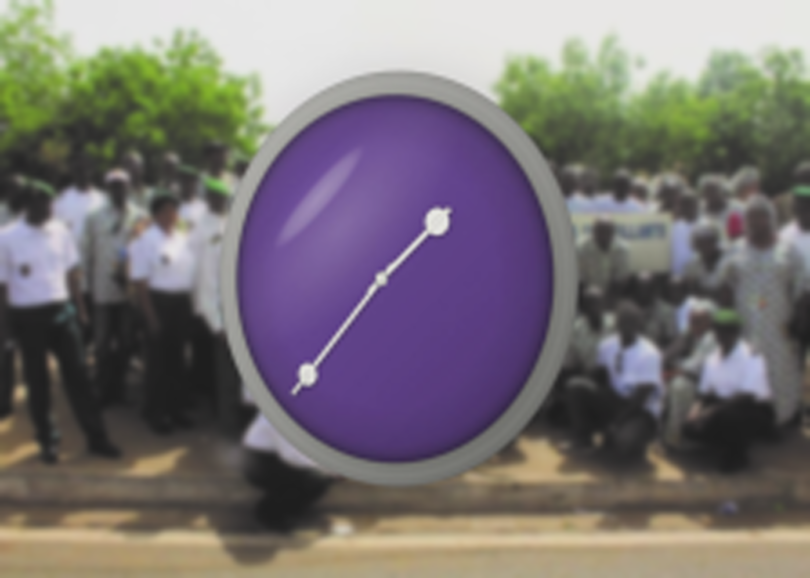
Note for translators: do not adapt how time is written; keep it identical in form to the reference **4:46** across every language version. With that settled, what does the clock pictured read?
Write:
**1:37**
